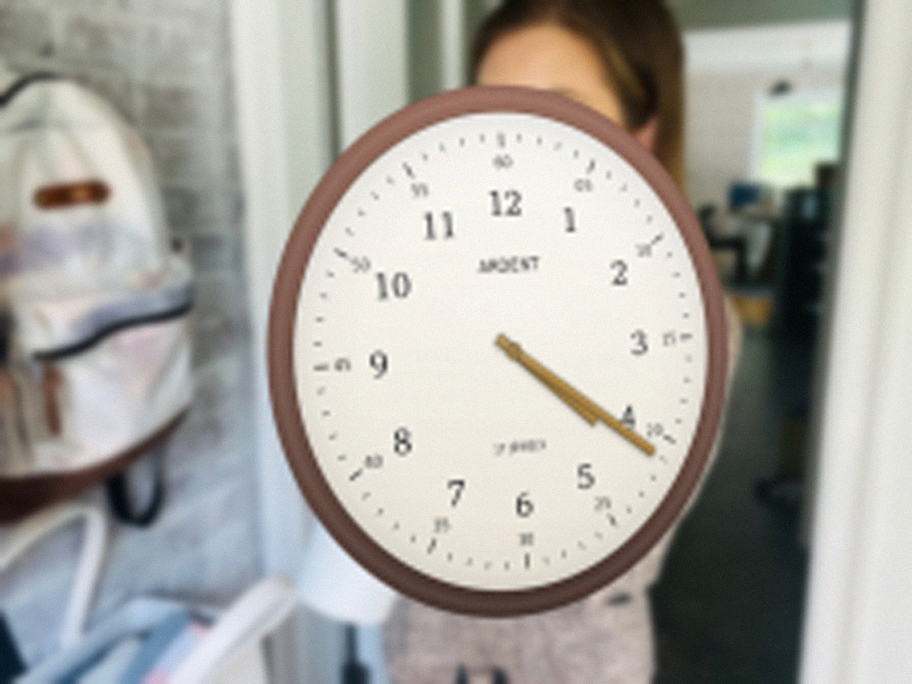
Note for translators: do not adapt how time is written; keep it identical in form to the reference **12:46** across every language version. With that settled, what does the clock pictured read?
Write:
**4:21**
